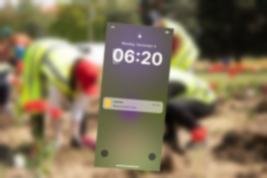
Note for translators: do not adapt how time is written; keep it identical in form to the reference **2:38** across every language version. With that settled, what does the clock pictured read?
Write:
**6:20**
